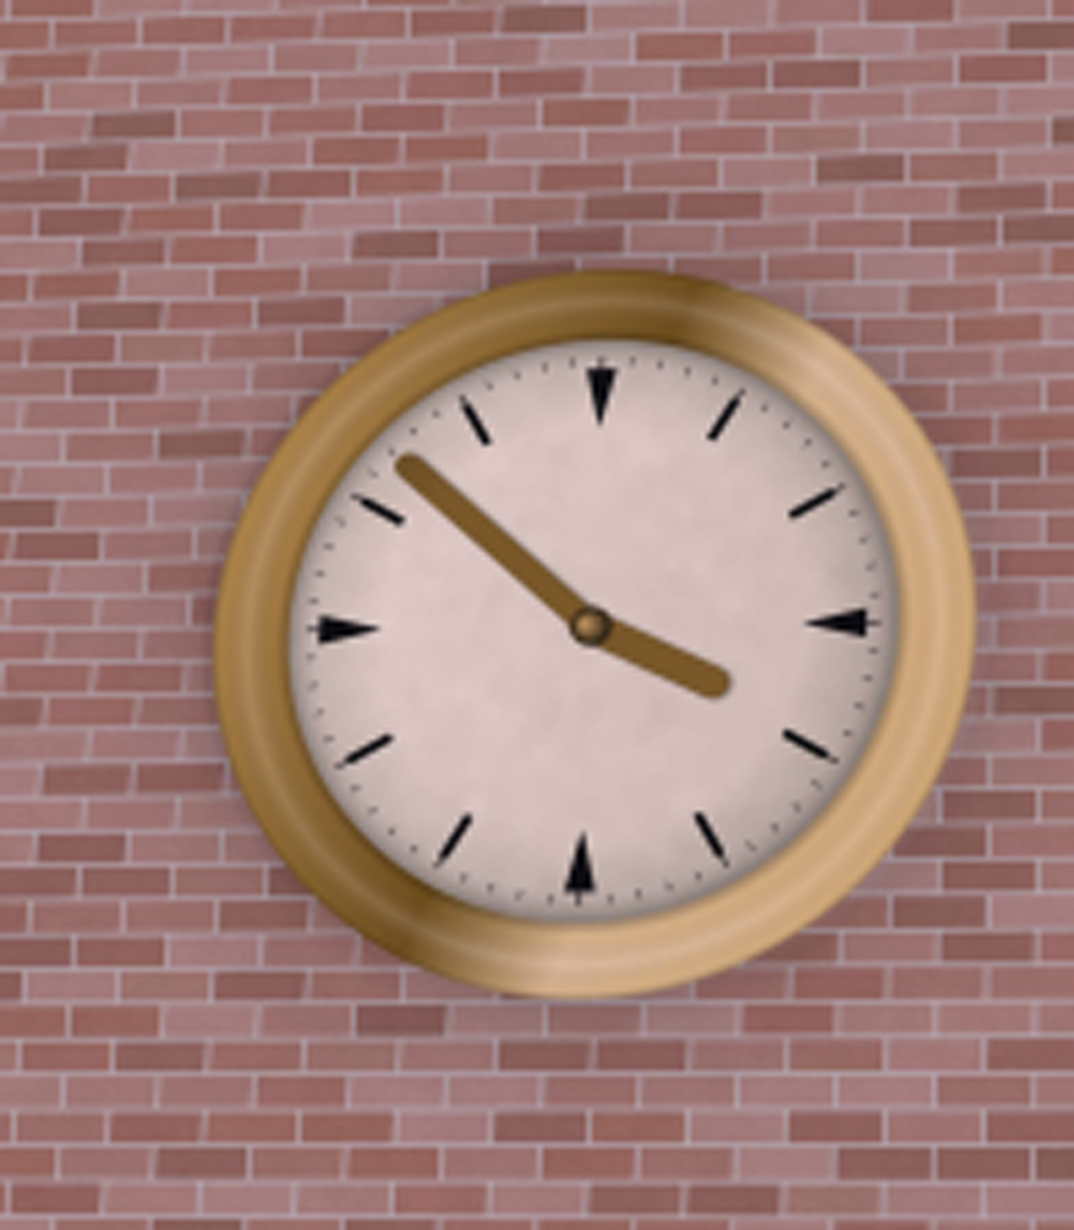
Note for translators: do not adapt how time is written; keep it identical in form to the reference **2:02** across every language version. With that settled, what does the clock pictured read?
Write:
**3:52**
